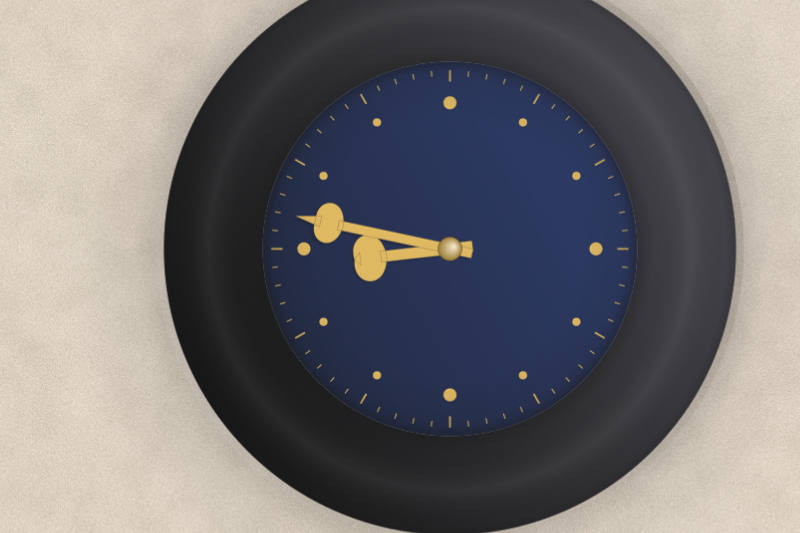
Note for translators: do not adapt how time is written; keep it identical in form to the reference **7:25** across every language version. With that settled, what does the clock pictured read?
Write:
**8:47**
